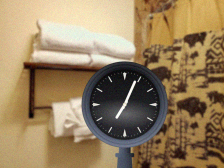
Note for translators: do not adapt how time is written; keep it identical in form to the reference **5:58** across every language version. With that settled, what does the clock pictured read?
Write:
**7:04**
